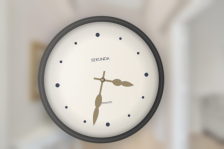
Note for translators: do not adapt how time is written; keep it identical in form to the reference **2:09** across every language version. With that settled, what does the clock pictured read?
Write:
**3:33**
